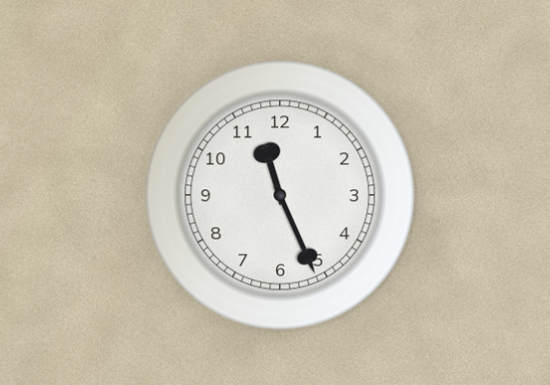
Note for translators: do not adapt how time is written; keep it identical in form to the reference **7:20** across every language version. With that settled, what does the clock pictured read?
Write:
**11:26**
